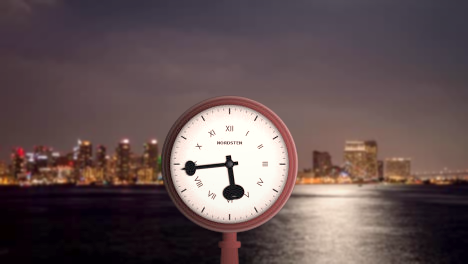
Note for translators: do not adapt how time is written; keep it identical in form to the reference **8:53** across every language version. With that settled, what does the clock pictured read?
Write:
**5:44**
